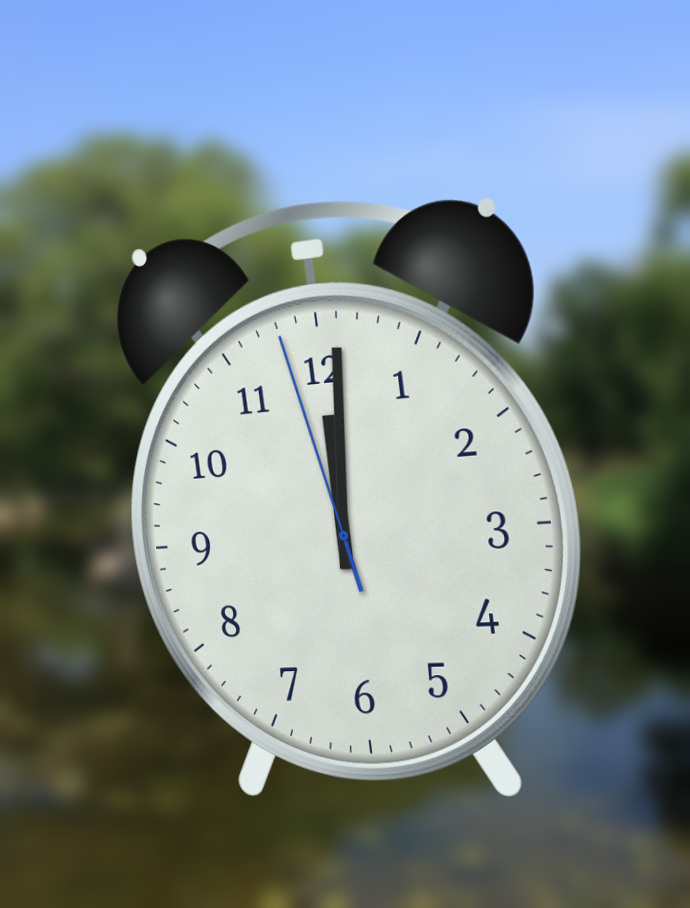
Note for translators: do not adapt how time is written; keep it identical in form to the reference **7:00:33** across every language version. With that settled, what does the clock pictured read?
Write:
**12:00:58**
